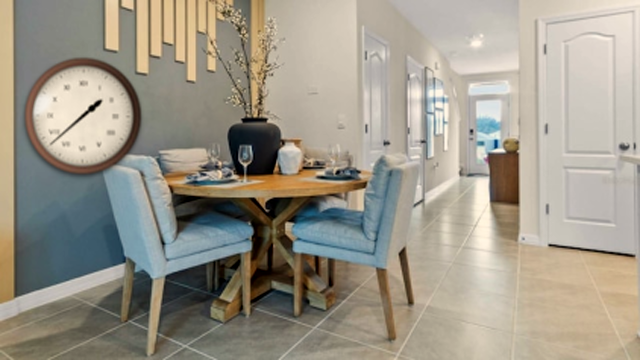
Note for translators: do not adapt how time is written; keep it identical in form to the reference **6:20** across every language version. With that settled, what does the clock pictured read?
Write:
**1:38**
